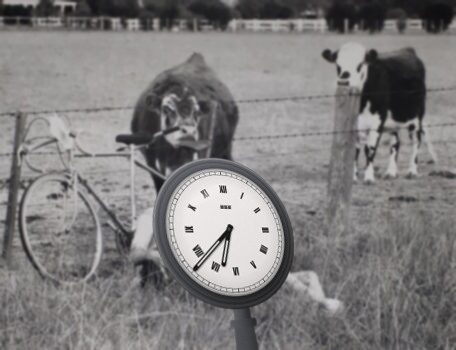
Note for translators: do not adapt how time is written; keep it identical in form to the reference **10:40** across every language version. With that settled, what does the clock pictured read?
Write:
**6:38**
